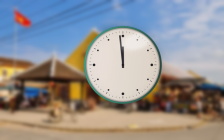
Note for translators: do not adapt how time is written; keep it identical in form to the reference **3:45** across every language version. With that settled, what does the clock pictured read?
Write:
**11:59**
